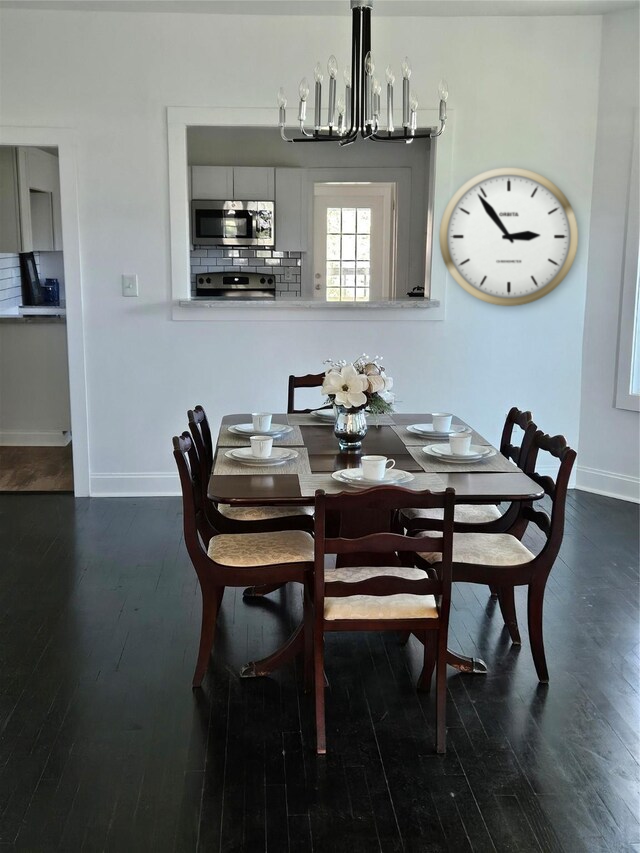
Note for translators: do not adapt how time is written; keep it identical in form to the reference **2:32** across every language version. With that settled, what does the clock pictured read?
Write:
**2:54**
